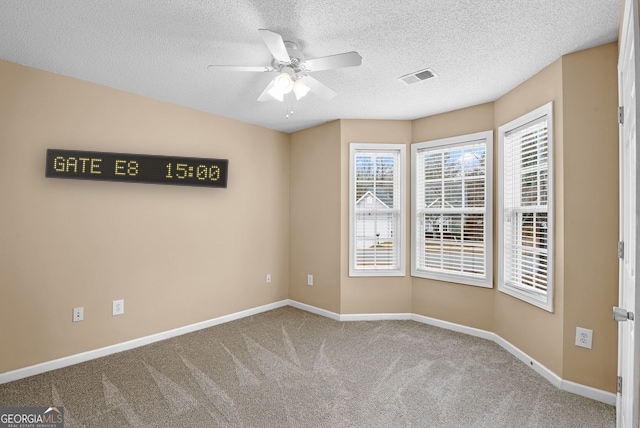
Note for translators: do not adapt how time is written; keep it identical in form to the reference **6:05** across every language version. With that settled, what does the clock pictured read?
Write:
**15:00**
